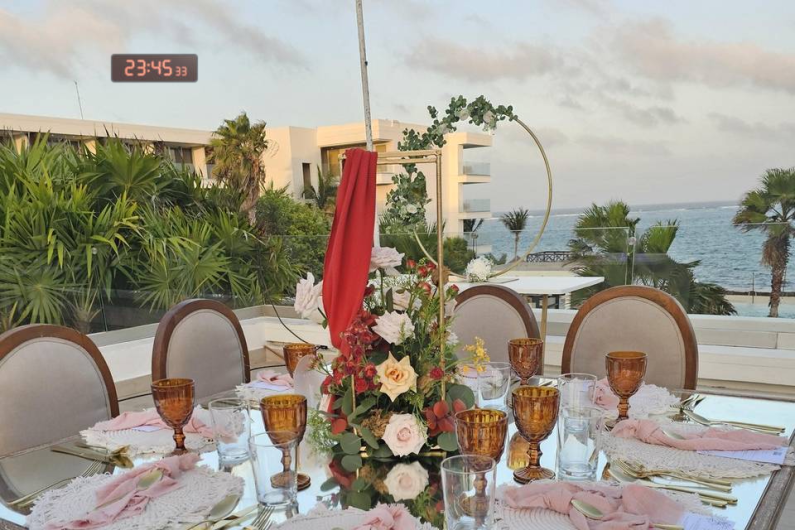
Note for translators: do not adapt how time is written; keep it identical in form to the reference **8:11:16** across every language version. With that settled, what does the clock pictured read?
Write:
**23:45:33**
